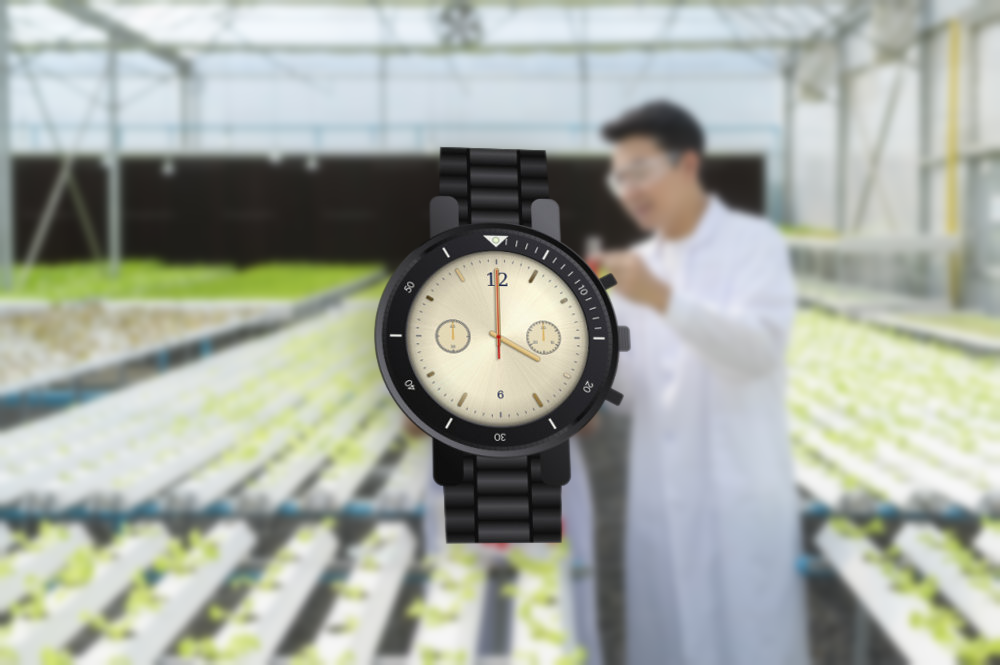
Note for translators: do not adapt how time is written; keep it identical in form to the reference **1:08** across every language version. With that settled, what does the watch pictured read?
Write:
**4:00**
